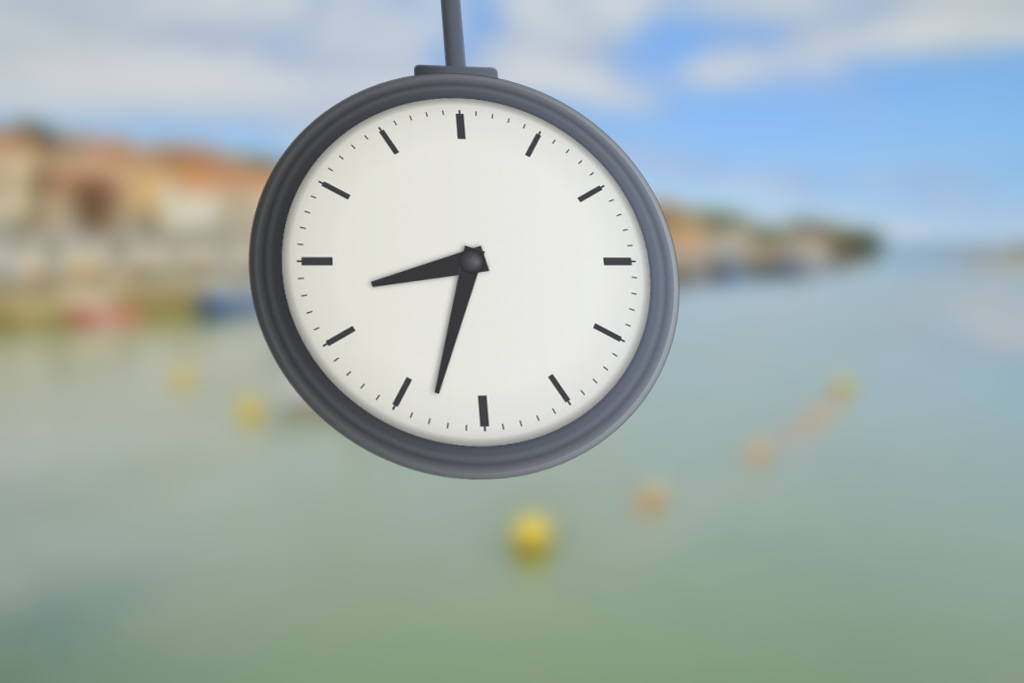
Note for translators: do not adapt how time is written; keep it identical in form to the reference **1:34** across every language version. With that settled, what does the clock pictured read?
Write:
**8:33**
